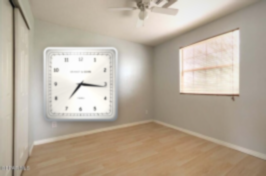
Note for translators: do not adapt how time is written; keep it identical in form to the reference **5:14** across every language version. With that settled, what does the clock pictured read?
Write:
**7:16**
